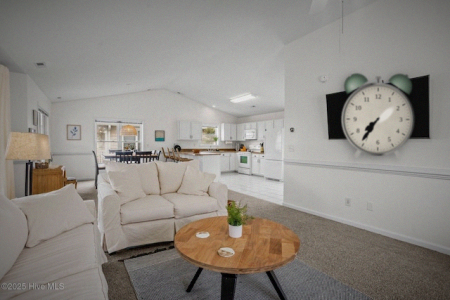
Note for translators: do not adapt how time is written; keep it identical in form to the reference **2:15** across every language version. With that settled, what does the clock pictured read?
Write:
**7:36**
